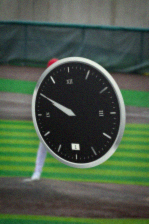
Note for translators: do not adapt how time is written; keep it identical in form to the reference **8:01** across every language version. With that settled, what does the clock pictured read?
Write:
**9:50**
